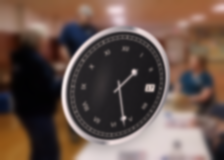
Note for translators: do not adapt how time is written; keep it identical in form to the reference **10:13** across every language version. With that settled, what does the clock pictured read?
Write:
**1:27**
